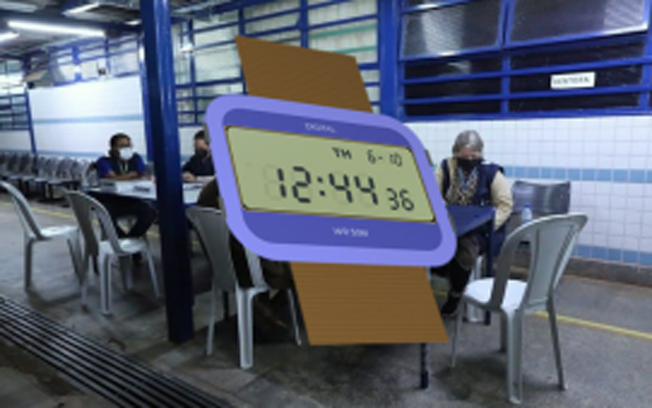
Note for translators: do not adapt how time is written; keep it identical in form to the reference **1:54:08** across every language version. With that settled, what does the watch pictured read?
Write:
**12:44:36**
